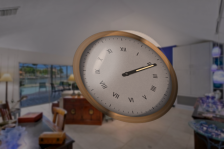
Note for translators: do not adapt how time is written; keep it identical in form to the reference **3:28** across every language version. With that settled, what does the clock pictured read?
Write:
**2:11**
